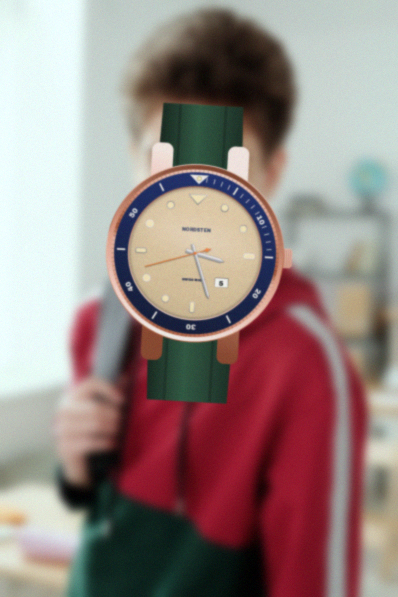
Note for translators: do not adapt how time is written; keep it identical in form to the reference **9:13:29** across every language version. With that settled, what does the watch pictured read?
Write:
**3:26:42**
